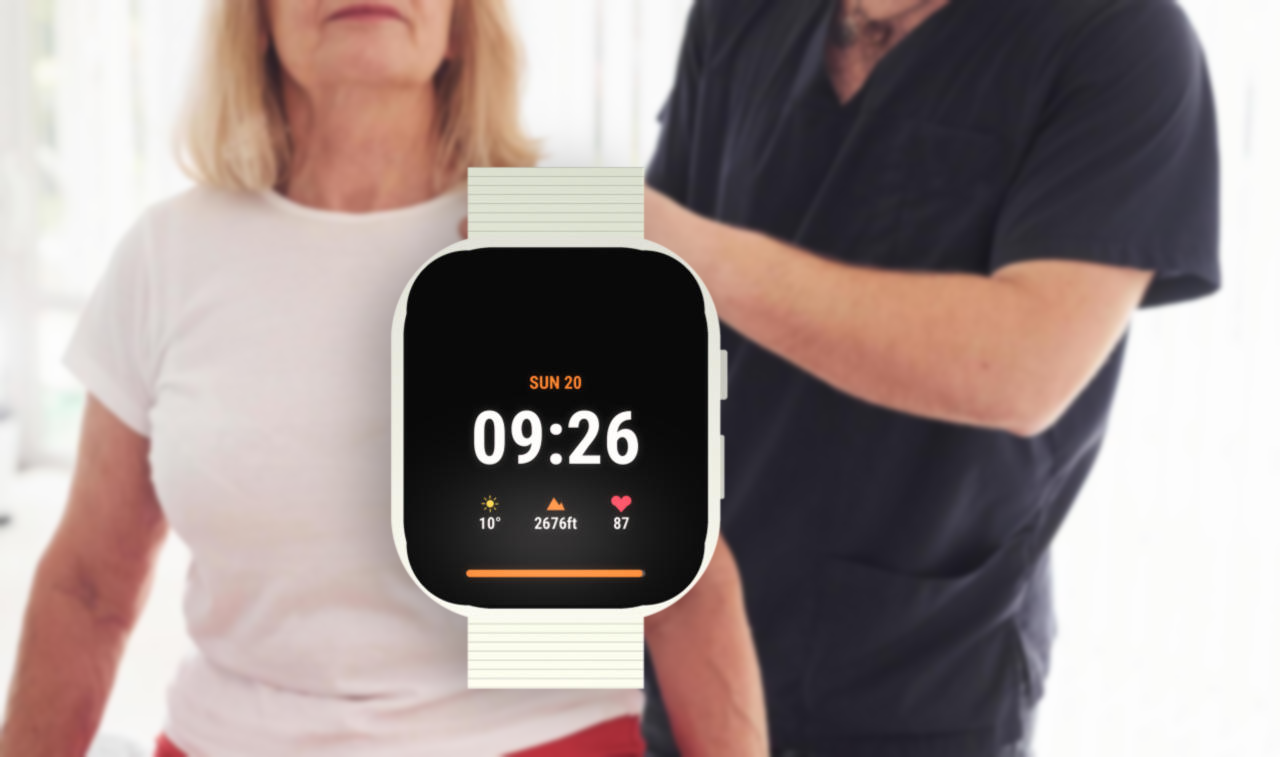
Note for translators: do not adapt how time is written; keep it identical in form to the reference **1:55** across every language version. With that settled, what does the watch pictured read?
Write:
**9:26**
